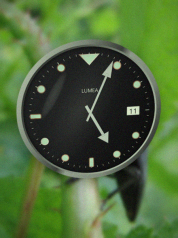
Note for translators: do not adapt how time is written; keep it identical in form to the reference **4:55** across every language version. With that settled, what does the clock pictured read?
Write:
**5:04**
